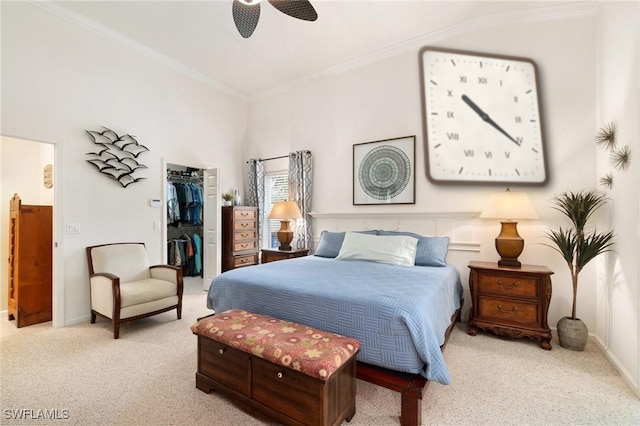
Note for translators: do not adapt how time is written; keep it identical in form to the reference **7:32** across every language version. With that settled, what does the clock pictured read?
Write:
**10:21**
